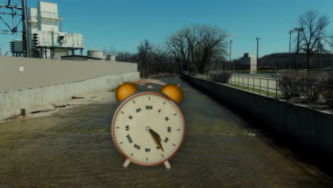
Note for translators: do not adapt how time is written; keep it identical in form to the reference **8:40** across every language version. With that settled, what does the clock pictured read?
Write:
**4:24**
